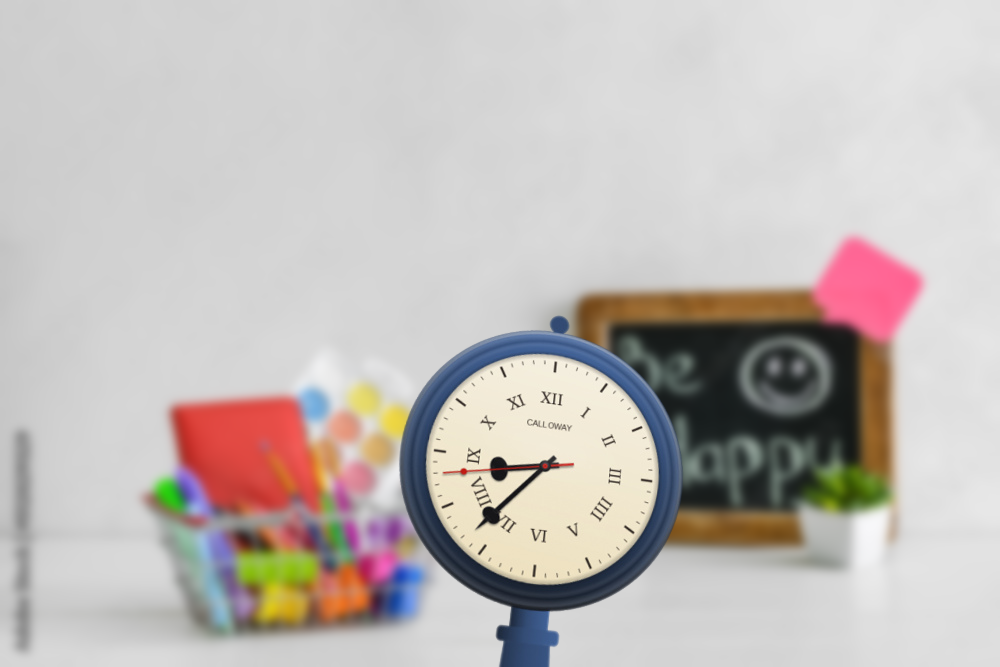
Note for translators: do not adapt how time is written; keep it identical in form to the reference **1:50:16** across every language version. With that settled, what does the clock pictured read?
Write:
**8:36:43**
